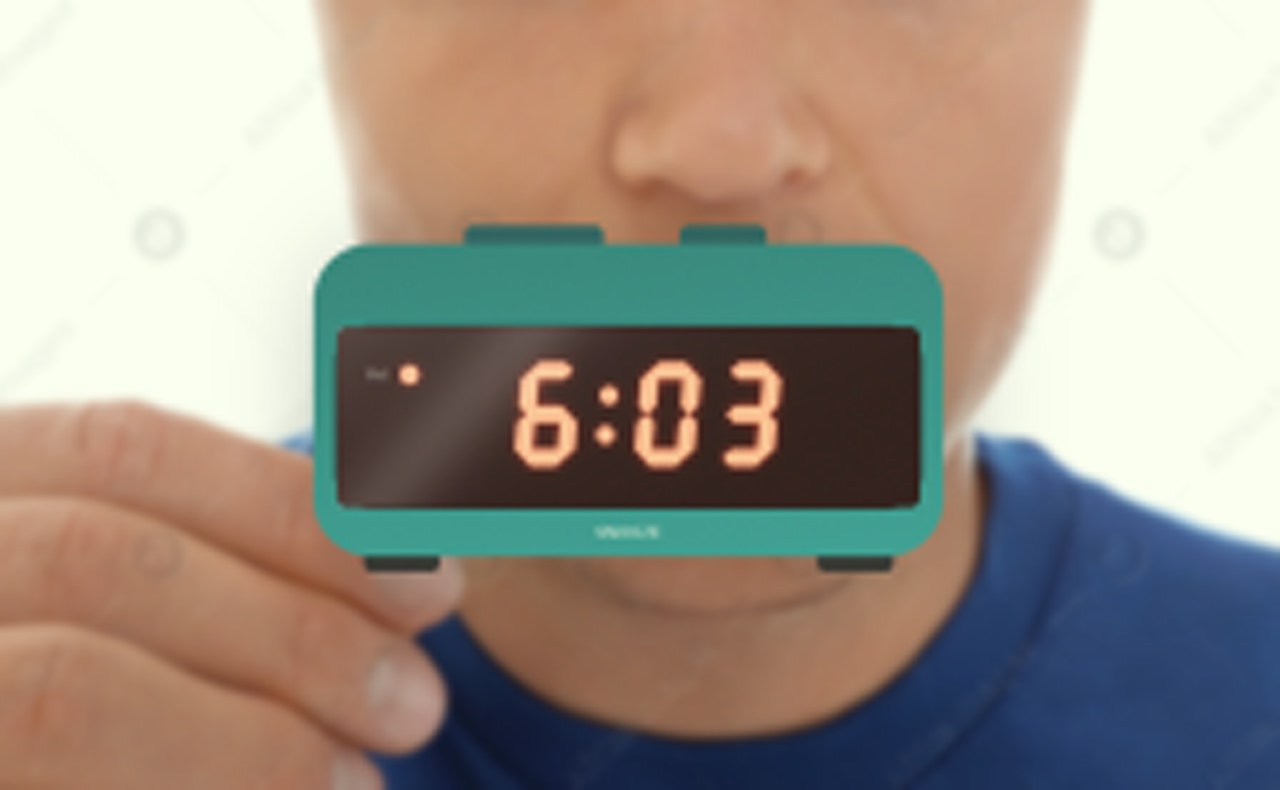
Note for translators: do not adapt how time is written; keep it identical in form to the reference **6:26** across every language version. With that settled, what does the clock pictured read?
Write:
**6:03**
